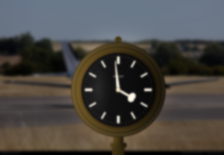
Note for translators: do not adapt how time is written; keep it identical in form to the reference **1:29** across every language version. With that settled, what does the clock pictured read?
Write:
**3:59**
